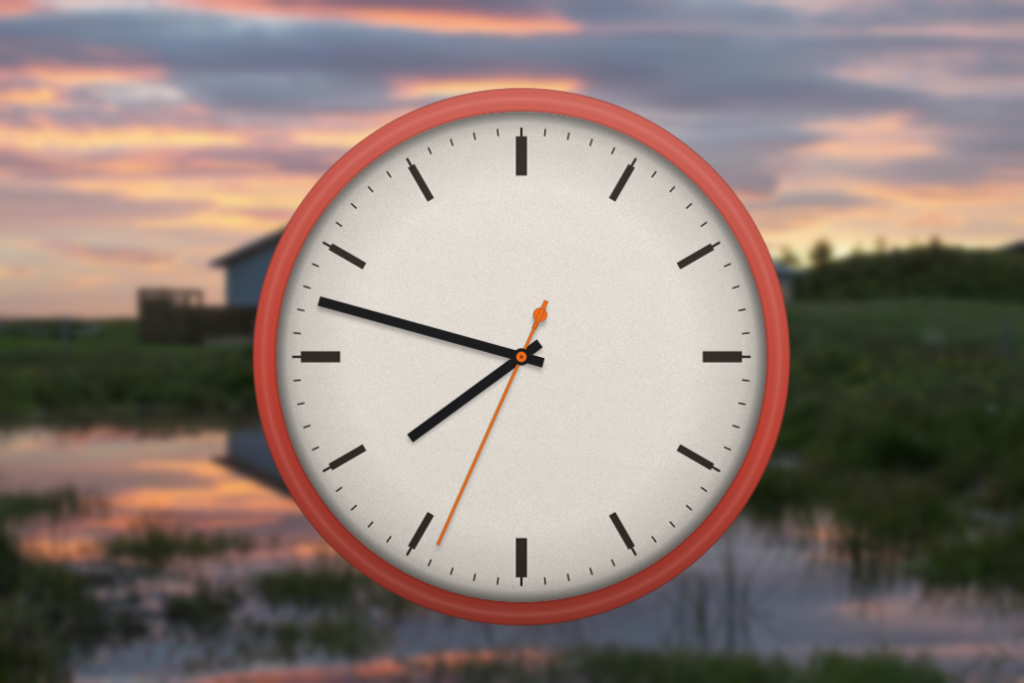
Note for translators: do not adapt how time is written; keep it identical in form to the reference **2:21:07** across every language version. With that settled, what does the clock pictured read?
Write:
**7:47:34**
